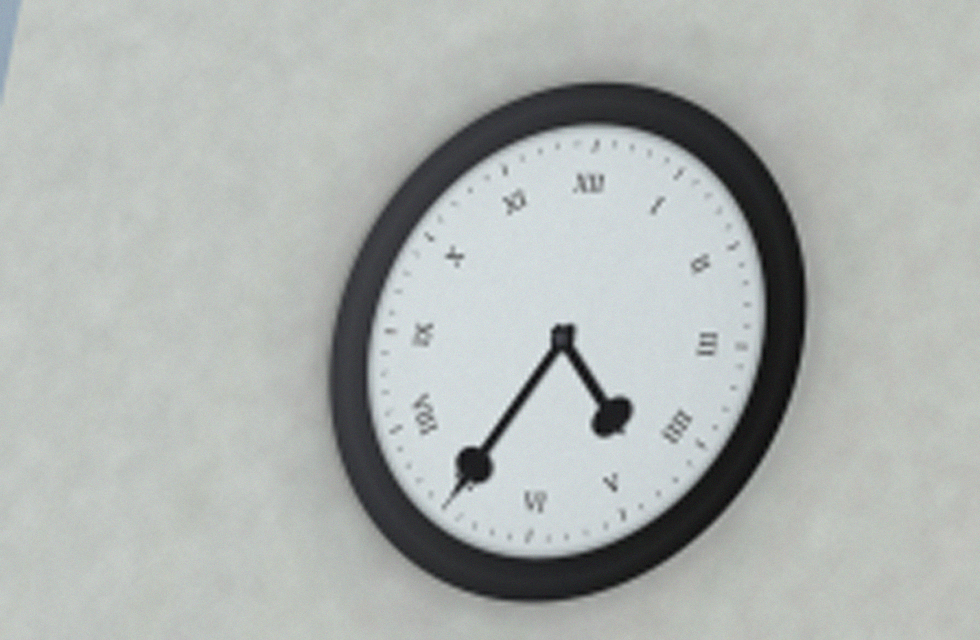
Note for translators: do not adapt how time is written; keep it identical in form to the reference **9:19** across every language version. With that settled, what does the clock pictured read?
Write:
**4:35**
